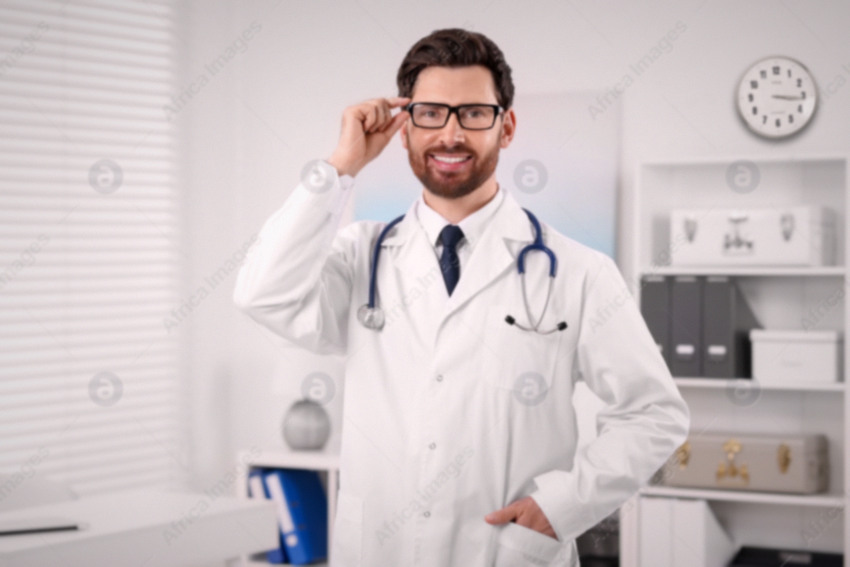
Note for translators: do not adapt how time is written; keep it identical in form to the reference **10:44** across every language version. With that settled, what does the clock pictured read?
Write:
**3:16**
